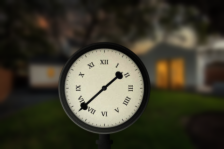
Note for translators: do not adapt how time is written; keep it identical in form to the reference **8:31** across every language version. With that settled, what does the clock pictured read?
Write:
**1:38**
